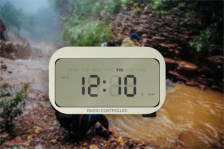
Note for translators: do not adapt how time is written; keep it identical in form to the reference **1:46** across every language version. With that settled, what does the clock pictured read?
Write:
**12:10**
